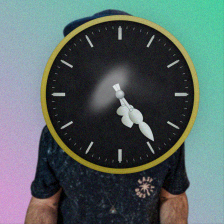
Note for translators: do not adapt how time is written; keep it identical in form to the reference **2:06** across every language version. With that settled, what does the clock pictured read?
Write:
**5:24**
